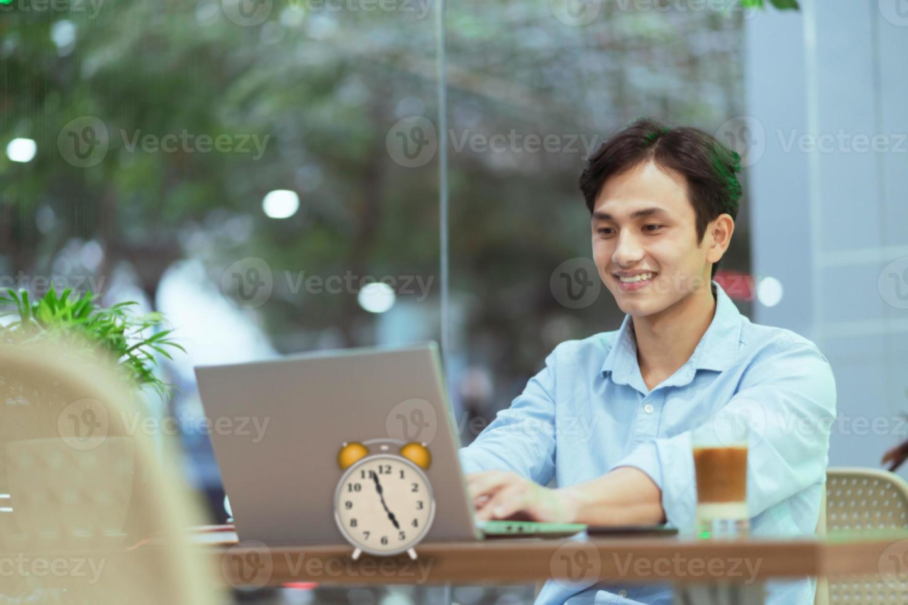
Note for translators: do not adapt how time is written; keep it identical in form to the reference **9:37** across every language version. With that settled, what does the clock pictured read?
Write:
**4:57**
